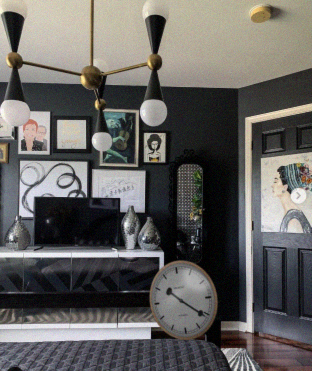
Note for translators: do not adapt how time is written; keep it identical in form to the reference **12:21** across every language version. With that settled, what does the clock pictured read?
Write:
**10:21**
